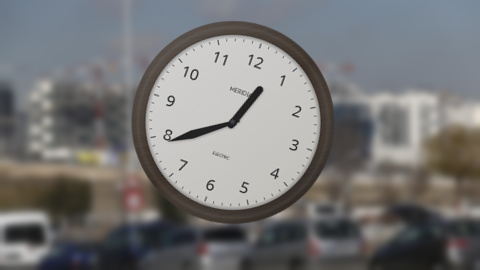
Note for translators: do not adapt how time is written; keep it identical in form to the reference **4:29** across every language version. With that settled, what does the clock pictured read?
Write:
**12:39**
